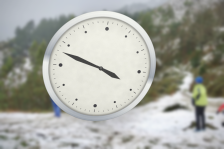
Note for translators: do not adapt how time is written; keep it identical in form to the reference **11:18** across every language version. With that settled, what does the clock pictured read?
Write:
**3:48**
